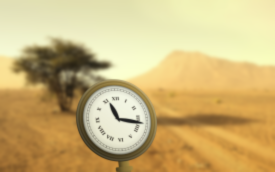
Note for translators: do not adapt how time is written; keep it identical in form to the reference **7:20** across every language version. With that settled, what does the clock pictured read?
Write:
**11:17**
